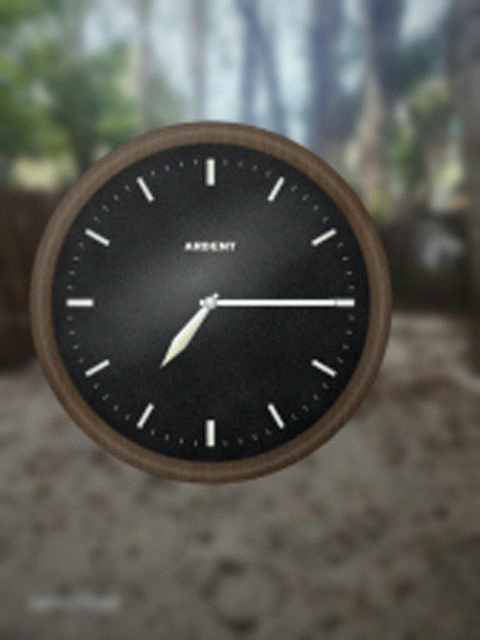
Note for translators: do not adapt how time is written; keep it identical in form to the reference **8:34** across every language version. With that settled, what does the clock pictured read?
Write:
**7:15**
